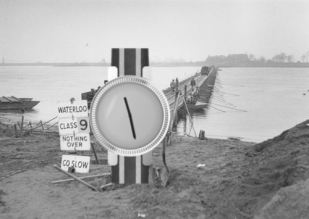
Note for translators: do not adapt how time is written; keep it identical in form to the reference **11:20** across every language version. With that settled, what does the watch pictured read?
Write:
**11:28**
